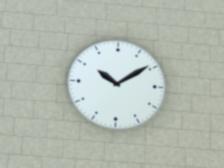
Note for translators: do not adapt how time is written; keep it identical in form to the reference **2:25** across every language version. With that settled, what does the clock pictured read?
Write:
**10:09**
